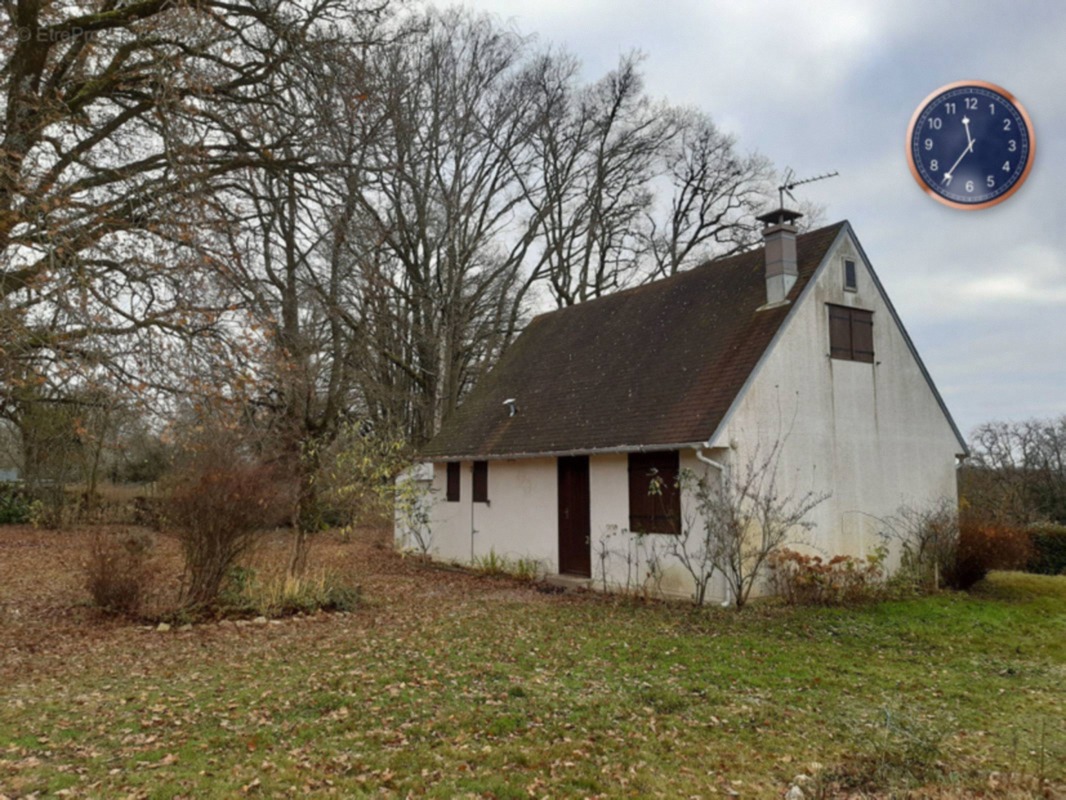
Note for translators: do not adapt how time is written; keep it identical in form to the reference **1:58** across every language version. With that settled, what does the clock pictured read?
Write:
**11:36**
